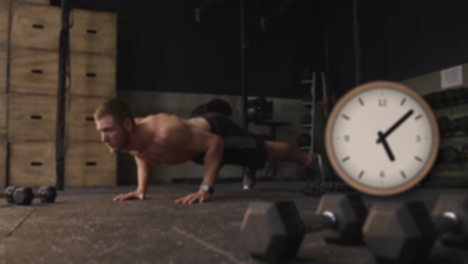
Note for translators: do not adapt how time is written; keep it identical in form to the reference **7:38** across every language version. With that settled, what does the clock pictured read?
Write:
**5:08**
